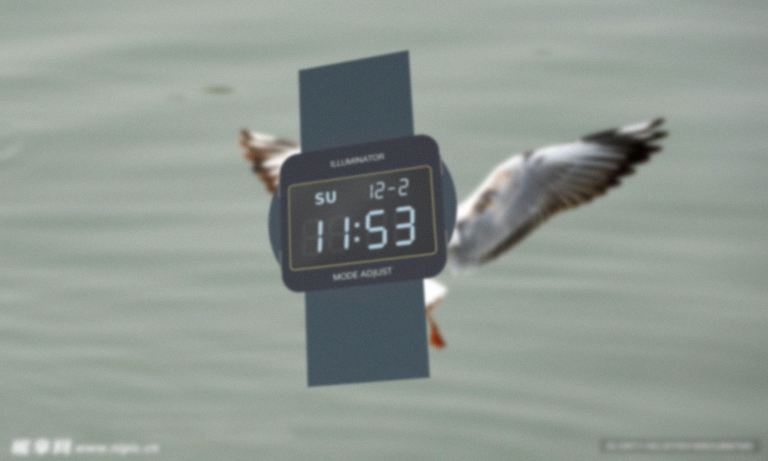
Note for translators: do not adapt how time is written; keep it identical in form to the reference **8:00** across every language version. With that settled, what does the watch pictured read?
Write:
**11:53**
